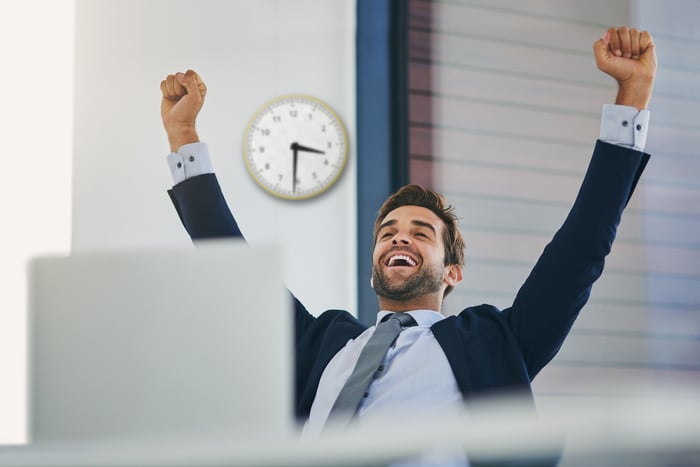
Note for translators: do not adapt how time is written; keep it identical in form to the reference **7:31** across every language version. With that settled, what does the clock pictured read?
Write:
**3:31**
